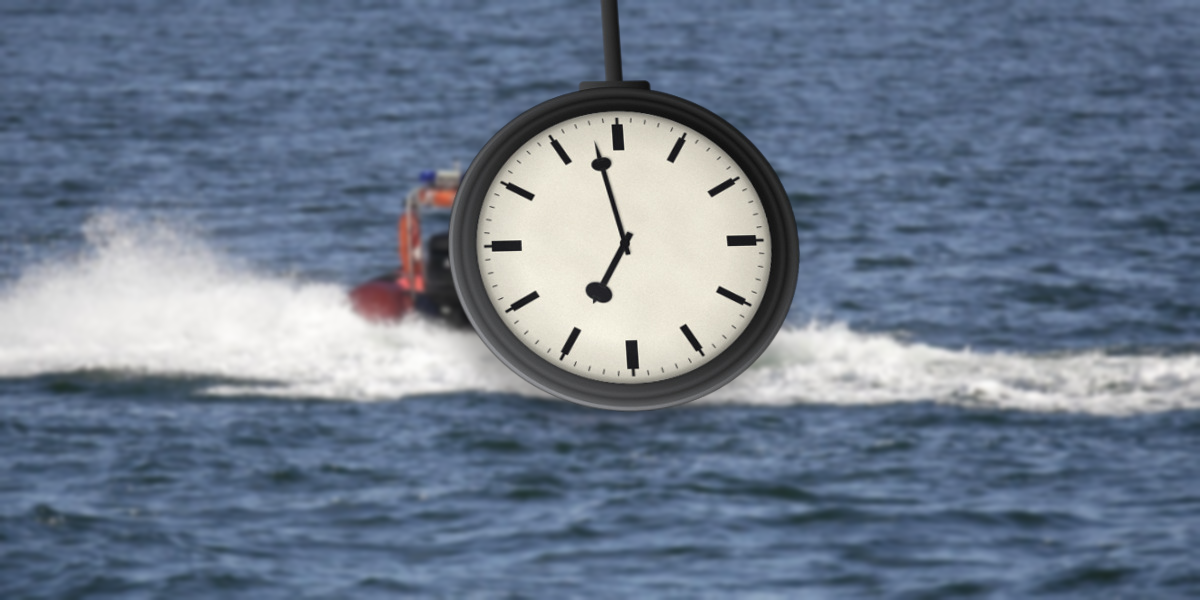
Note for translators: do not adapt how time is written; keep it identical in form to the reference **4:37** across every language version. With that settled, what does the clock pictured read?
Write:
**6:58**
